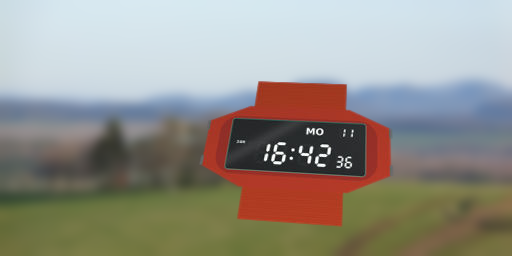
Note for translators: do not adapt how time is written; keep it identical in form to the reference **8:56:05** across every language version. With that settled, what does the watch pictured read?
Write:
**16:42:36**
